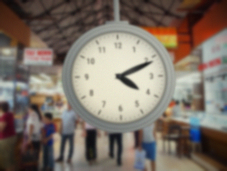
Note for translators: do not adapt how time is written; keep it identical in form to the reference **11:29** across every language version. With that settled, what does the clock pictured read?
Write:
**4:11**
